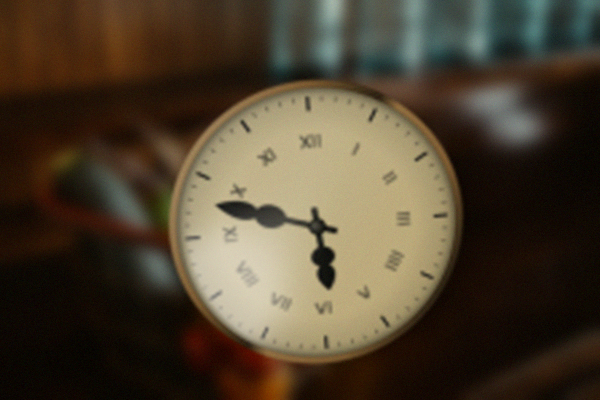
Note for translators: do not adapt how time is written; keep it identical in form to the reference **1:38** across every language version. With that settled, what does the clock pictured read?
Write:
**5:48**
